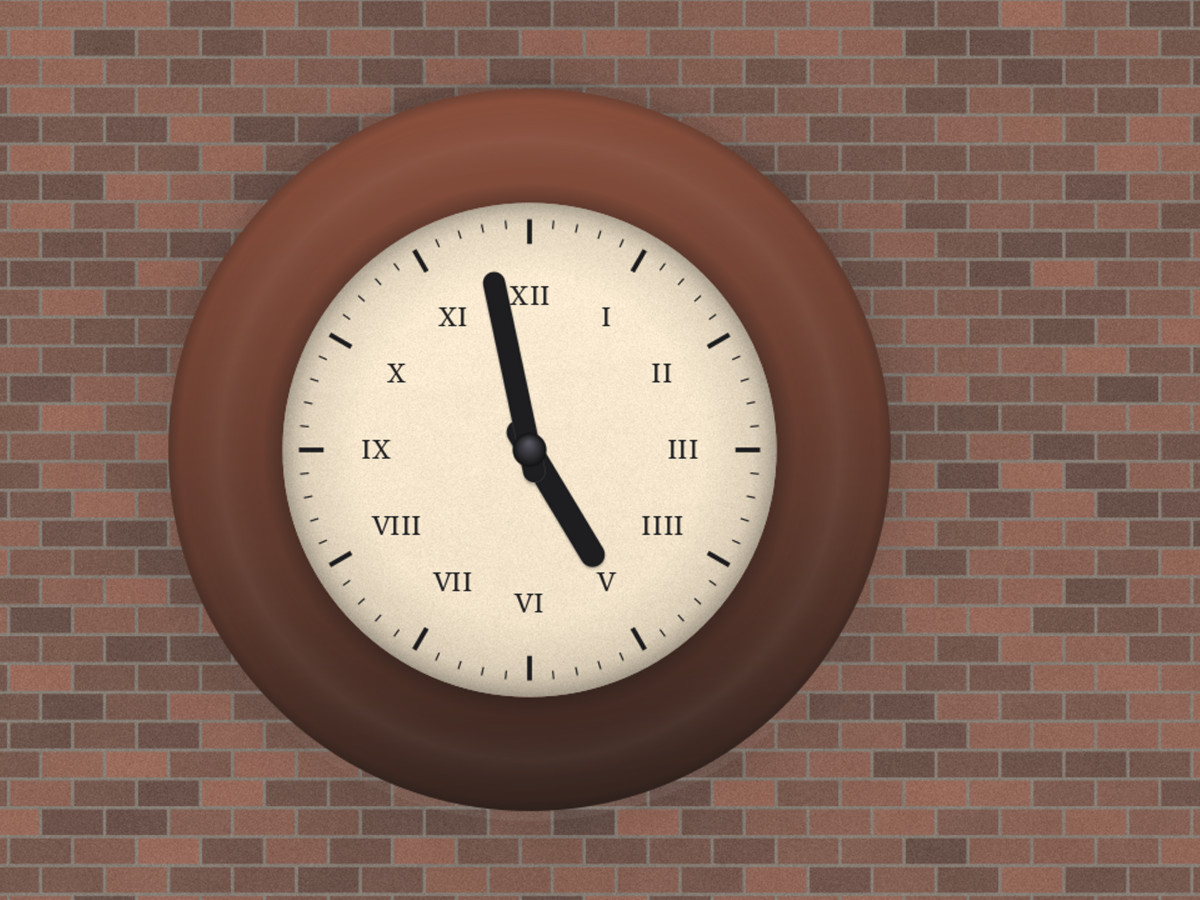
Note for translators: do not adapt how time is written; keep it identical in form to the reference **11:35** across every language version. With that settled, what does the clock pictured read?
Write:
**4:58**
